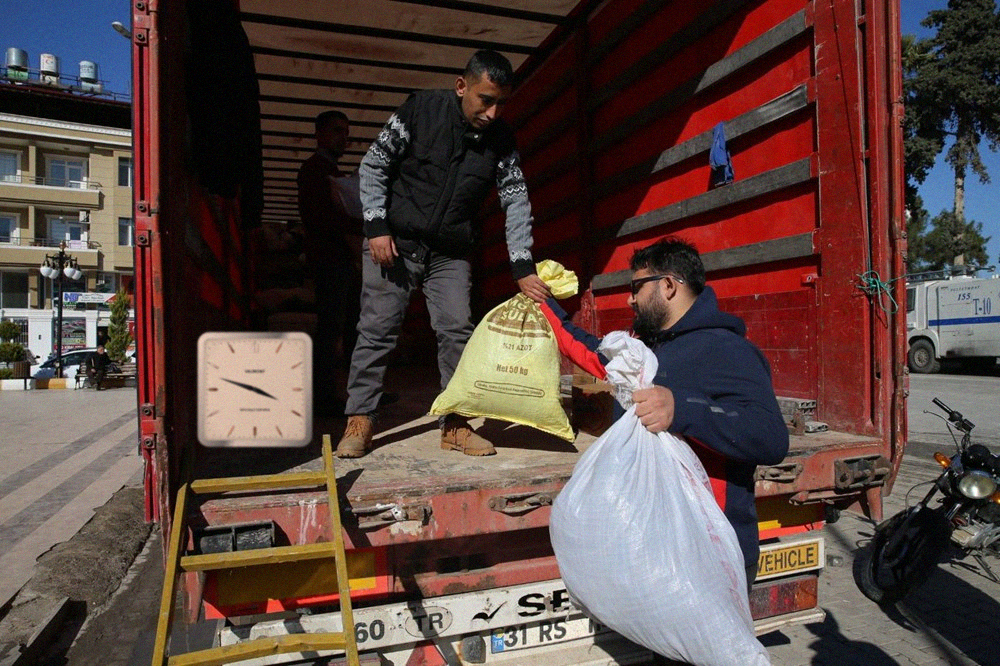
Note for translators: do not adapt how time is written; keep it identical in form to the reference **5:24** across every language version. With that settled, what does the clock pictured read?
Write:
**3:48**
